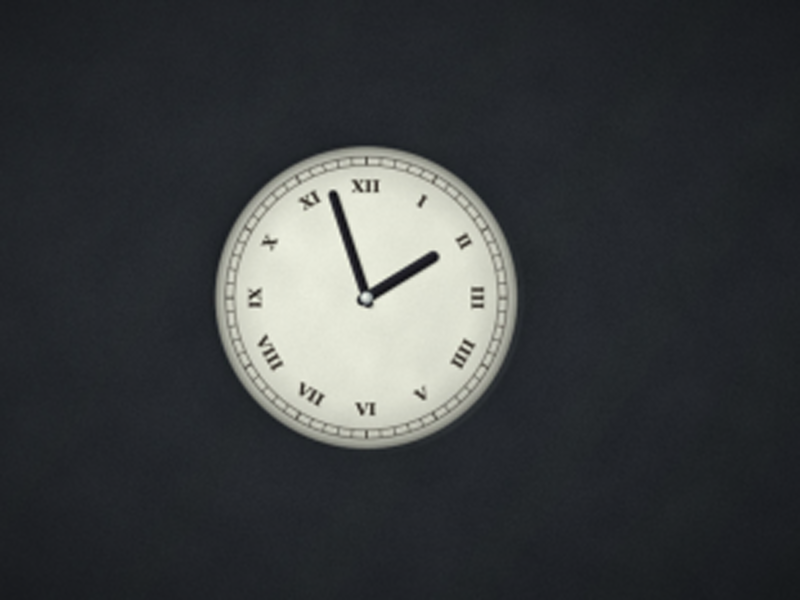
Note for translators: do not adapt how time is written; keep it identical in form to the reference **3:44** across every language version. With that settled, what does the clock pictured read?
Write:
**1:57**
